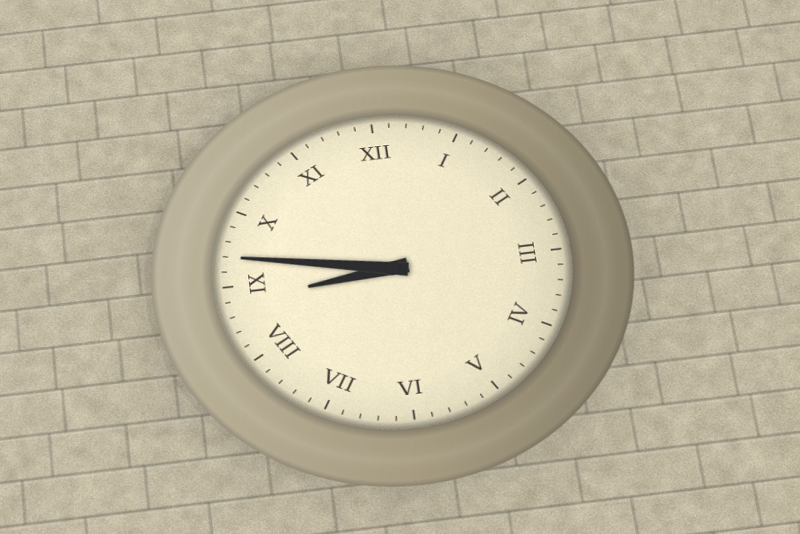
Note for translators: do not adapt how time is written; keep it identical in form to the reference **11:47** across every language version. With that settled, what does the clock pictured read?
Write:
**8:47**
